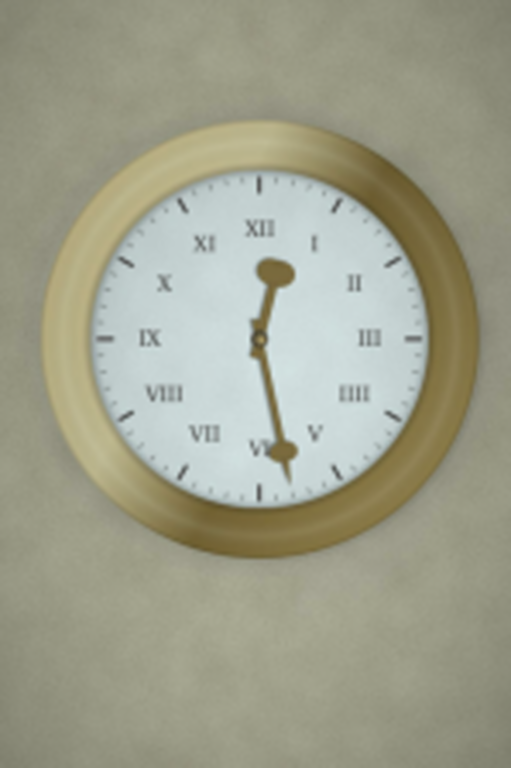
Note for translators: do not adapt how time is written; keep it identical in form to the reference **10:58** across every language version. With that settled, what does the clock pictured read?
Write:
**12:28**
